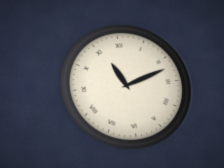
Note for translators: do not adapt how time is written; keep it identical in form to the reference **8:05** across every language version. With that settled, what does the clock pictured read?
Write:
**11:12**
